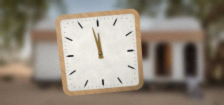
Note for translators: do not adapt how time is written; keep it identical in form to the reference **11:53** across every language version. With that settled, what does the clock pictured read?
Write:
**11:58**
